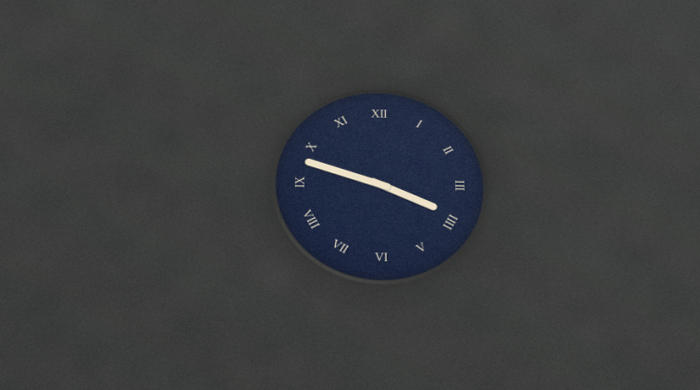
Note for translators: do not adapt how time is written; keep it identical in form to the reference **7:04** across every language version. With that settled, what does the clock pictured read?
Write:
**3:48**
